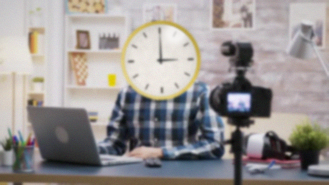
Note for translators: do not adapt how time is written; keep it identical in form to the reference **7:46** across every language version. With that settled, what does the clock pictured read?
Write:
**3:00**
